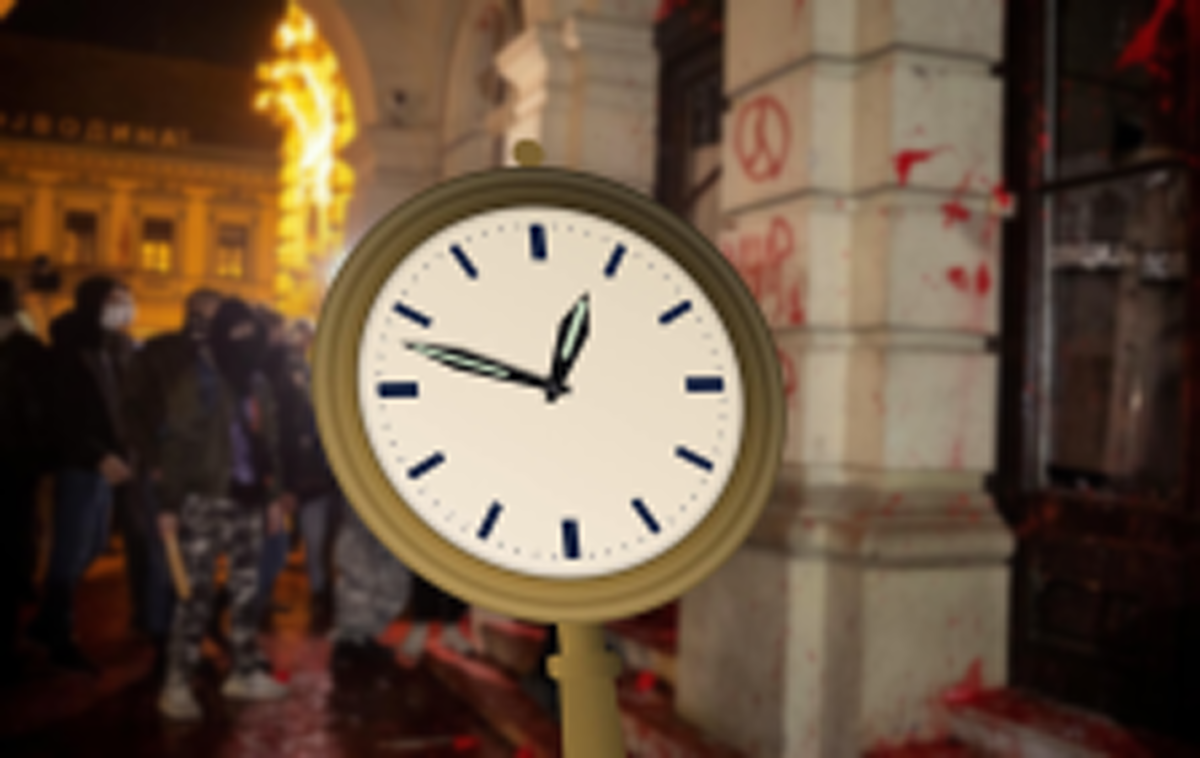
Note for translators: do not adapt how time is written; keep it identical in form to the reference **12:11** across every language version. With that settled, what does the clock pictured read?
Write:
**12:48**
